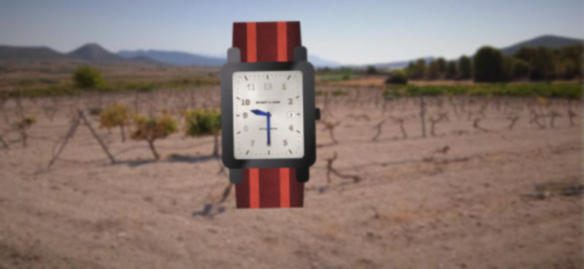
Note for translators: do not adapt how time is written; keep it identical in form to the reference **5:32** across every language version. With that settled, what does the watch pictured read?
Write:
**9:30**
